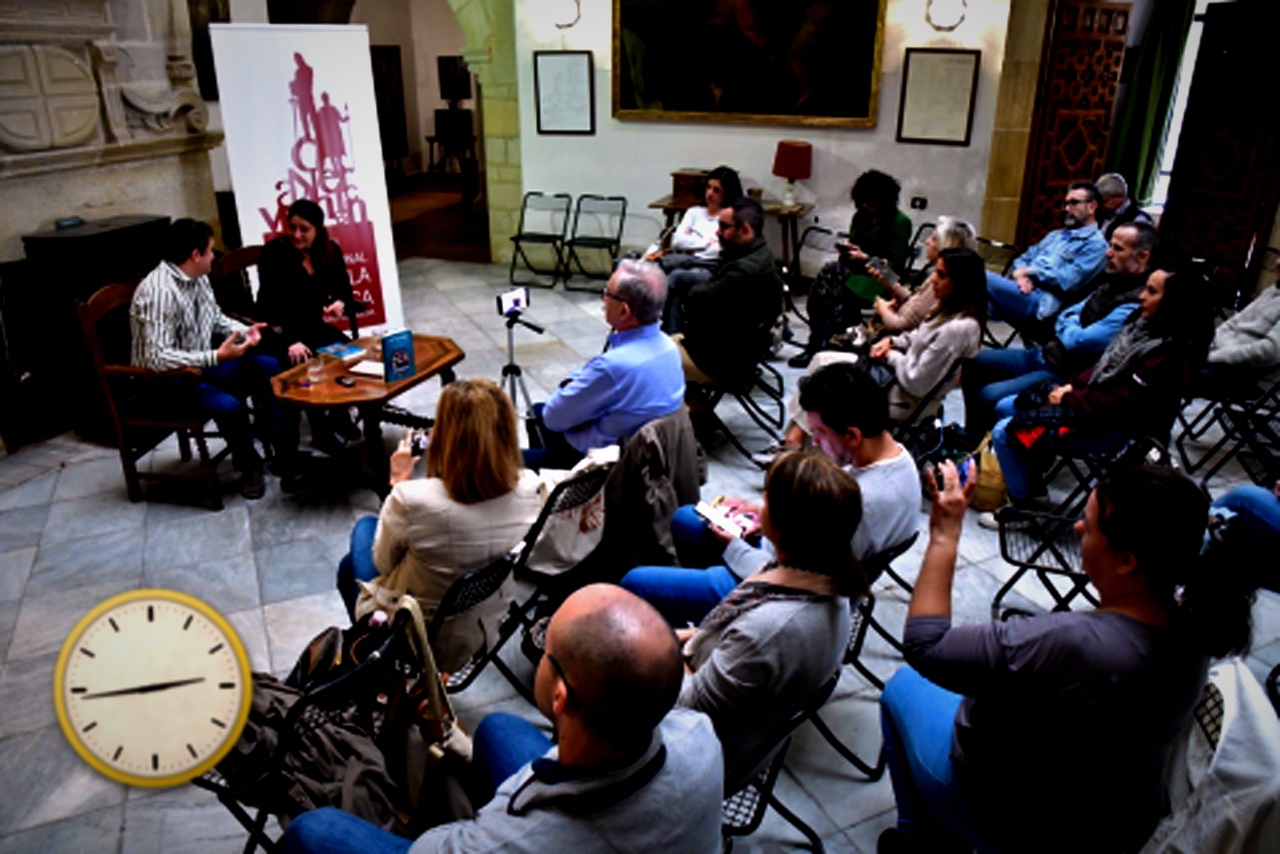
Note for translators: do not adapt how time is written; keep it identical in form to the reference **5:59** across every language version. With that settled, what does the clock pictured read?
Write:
**2:44**
